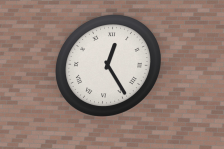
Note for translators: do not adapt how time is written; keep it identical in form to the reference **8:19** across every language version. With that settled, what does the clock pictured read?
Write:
**12:24**
